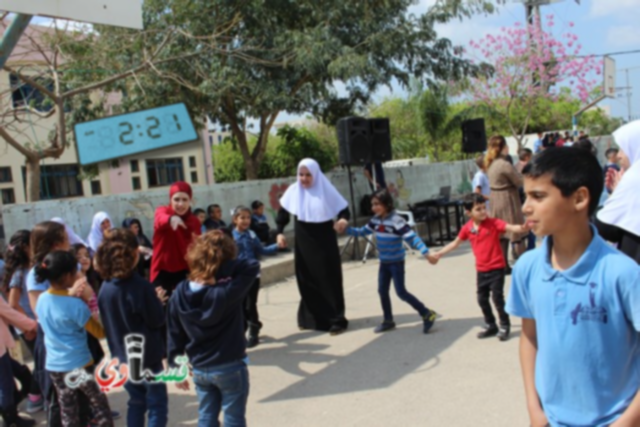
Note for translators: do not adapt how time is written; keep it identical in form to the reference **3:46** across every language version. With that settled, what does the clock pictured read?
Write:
**2:21**
